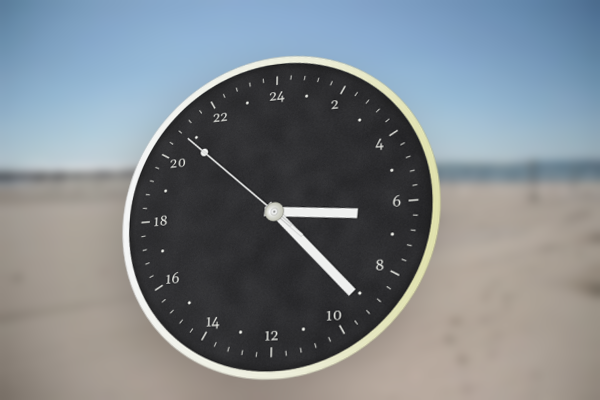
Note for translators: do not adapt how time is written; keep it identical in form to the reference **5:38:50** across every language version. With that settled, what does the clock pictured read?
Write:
**6:22:52**
